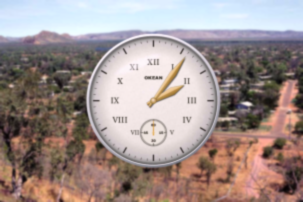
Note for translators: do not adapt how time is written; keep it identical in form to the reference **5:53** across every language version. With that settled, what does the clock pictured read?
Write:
**2:06**
